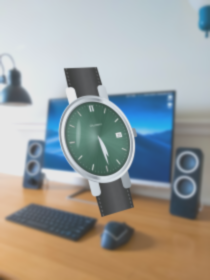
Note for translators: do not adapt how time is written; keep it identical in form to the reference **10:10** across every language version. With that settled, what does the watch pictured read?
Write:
**5:29**
